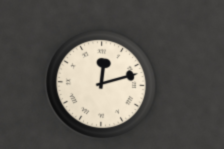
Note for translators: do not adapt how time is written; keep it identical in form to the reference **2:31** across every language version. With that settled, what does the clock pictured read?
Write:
**12:12**
